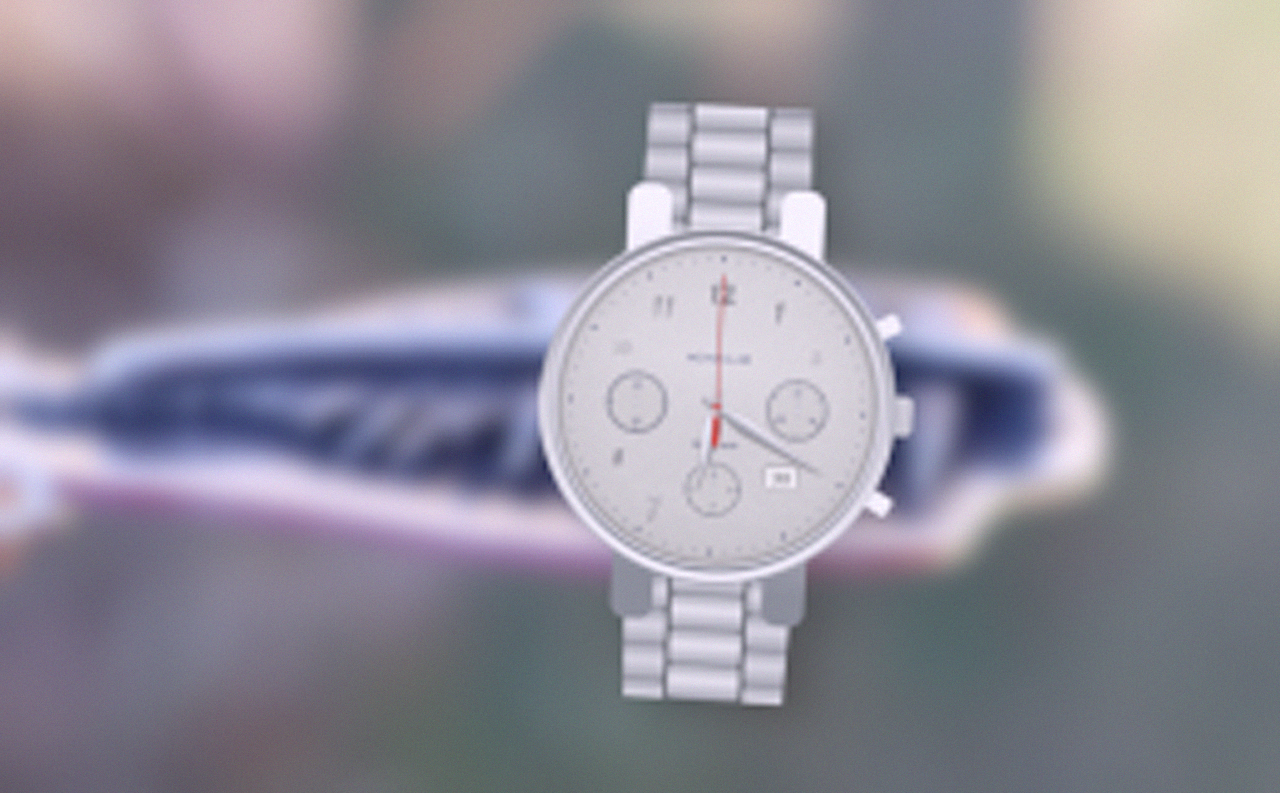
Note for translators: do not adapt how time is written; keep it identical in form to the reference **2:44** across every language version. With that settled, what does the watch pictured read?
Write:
**6:20**
